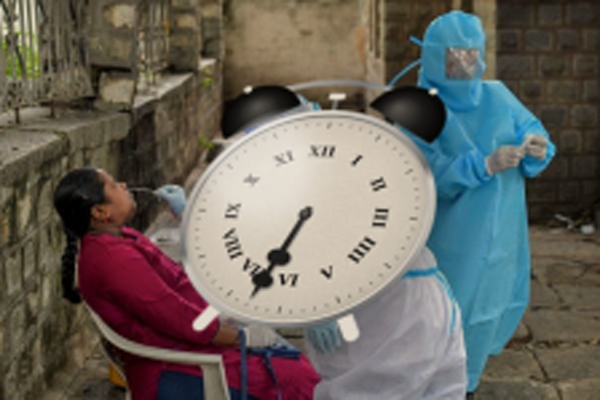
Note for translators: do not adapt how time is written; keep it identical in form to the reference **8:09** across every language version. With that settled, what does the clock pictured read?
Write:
**6:33**
